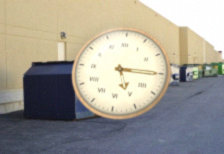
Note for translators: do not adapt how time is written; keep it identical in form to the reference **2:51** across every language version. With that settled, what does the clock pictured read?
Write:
**5:15**
